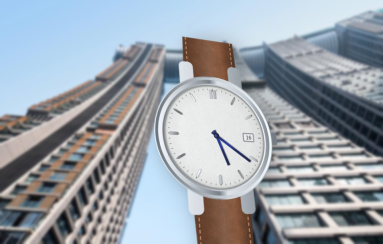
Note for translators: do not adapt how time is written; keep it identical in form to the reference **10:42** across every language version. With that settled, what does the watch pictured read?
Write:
**5:21**
